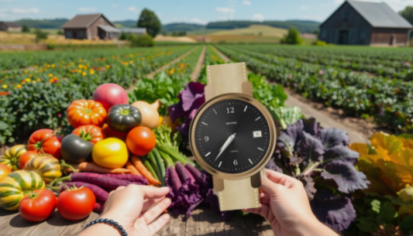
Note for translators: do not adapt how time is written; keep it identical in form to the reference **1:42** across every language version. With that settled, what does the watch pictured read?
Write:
**7:37**
